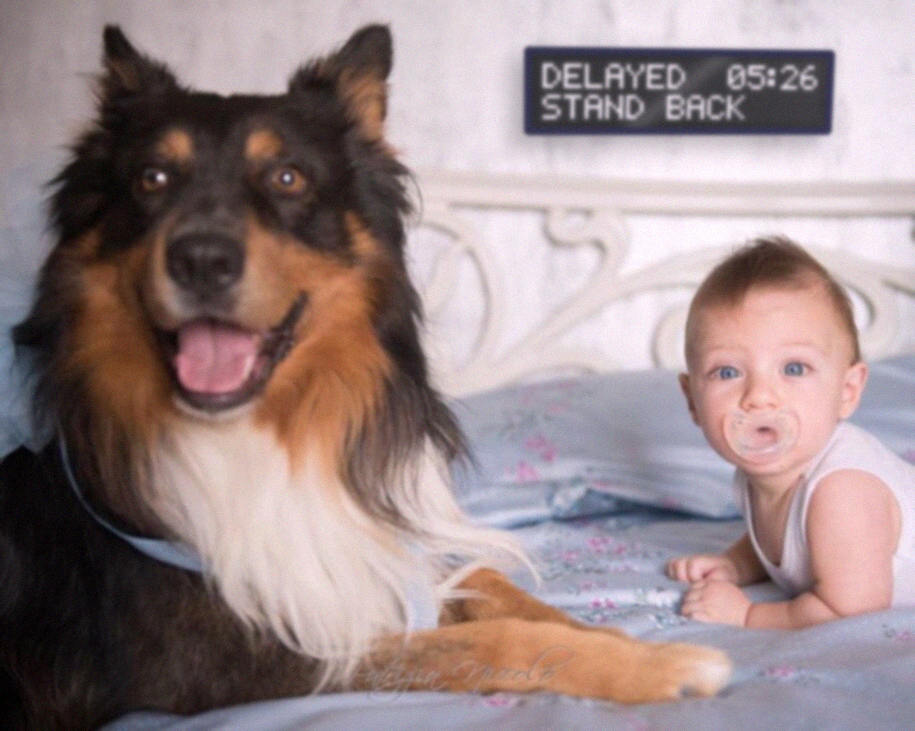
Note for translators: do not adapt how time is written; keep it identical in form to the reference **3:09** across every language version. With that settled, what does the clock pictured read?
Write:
**5:26**
